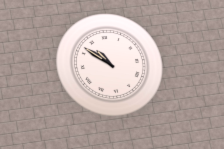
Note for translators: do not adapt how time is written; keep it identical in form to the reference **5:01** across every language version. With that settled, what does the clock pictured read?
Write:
**10:52**
